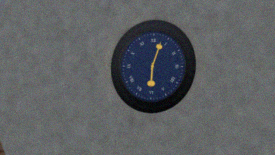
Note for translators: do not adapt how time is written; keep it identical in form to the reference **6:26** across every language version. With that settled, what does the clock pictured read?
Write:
**6:03**
